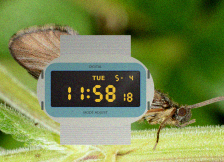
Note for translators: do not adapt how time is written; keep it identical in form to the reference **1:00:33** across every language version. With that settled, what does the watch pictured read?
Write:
**11:58:18**
